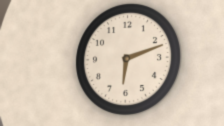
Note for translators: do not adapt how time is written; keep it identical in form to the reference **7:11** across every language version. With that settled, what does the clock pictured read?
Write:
**6:12**
